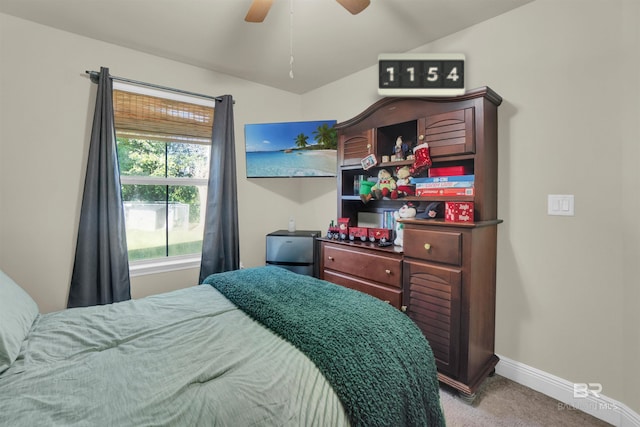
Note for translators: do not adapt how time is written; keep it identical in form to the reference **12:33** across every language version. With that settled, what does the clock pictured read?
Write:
**11:54**
